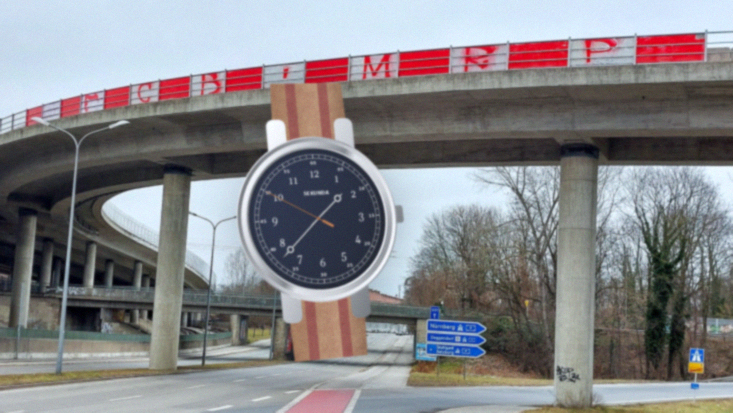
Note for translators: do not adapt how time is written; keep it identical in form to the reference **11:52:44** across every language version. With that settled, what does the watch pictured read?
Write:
**1:37:50**
